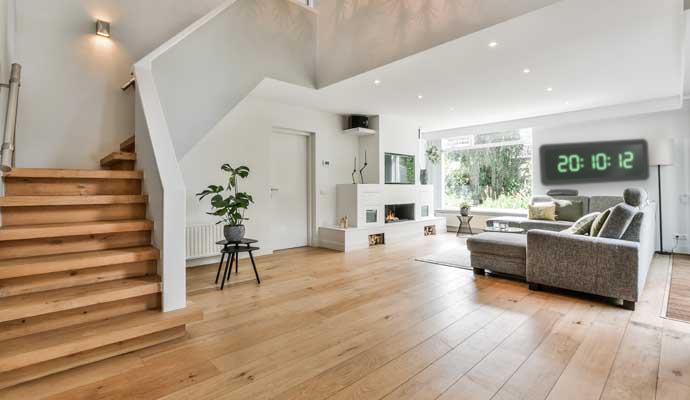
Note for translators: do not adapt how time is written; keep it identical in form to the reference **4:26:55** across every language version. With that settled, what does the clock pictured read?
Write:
**20:10:12**
